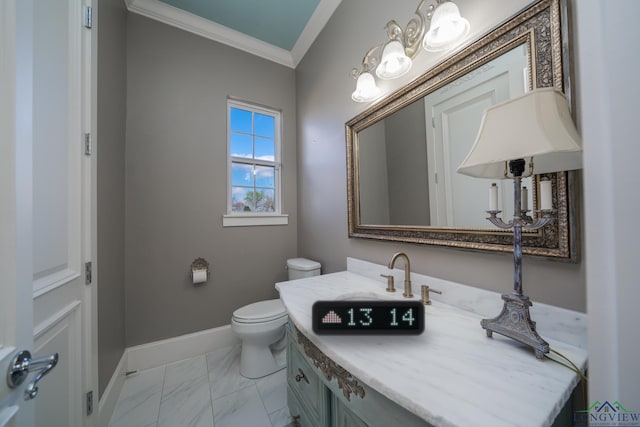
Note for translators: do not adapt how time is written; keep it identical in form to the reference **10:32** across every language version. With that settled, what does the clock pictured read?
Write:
**13:14**
